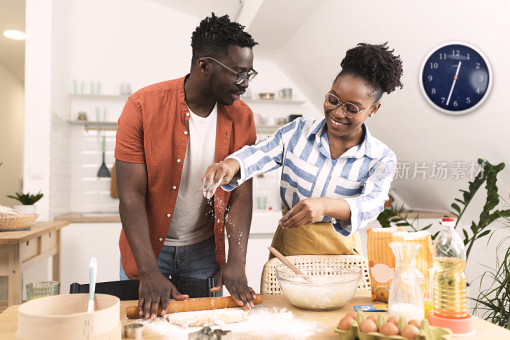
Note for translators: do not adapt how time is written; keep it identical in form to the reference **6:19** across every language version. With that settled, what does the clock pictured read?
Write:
**12:33**
